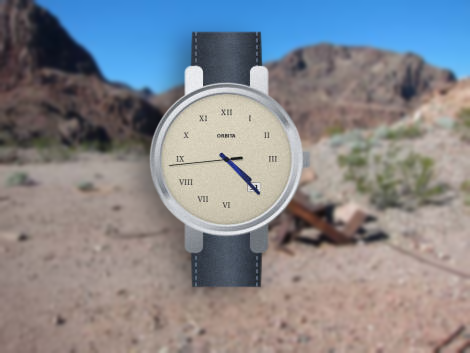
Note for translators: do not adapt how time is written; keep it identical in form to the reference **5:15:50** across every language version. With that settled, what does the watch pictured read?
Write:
**4:22:44**
